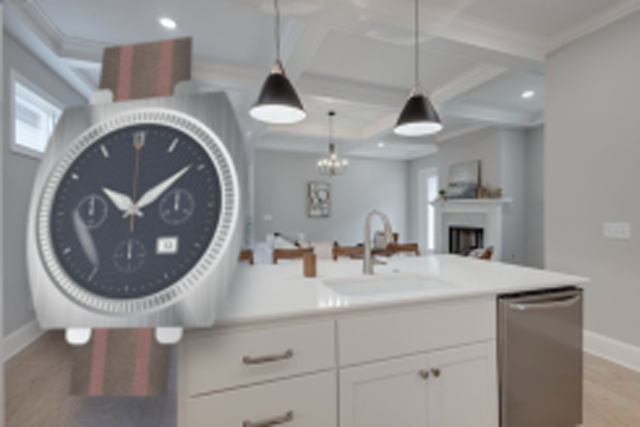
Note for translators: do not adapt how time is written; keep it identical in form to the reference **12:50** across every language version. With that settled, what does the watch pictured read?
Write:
**10:09**
